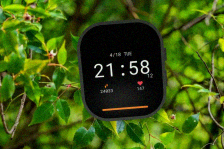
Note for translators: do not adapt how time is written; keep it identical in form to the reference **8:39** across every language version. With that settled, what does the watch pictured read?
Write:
**21:58**
